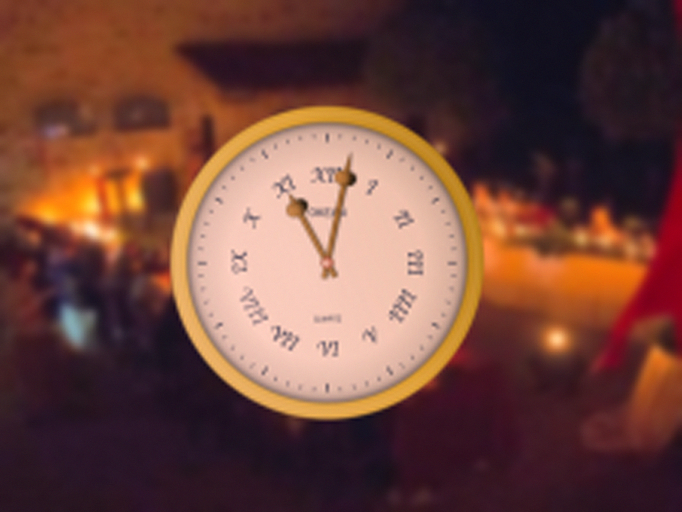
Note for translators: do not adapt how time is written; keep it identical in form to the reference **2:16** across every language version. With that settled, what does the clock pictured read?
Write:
**11:02**
